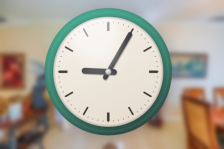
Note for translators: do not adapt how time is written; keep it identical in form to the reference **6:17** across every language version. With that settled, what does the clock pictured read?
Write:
**9:05**
